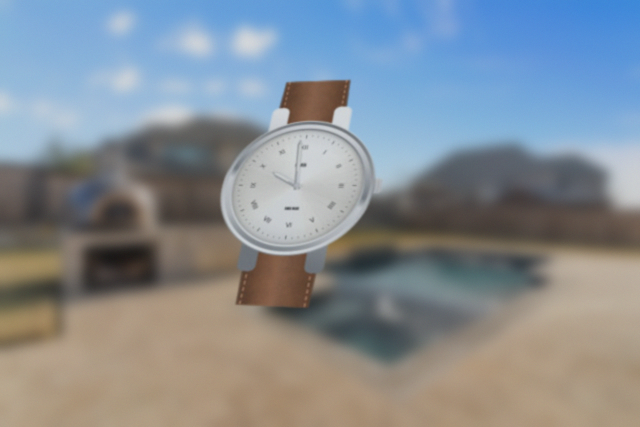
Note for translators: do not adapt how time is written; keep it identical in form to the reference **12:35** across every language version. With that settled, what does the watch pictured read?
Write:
**9:59**
